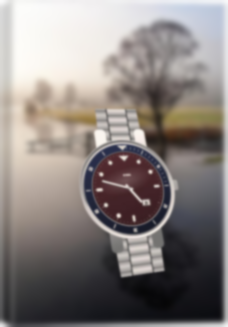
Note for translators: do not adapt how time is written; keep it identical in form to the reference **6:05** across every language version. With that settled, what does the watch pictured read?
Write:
**4:48**
